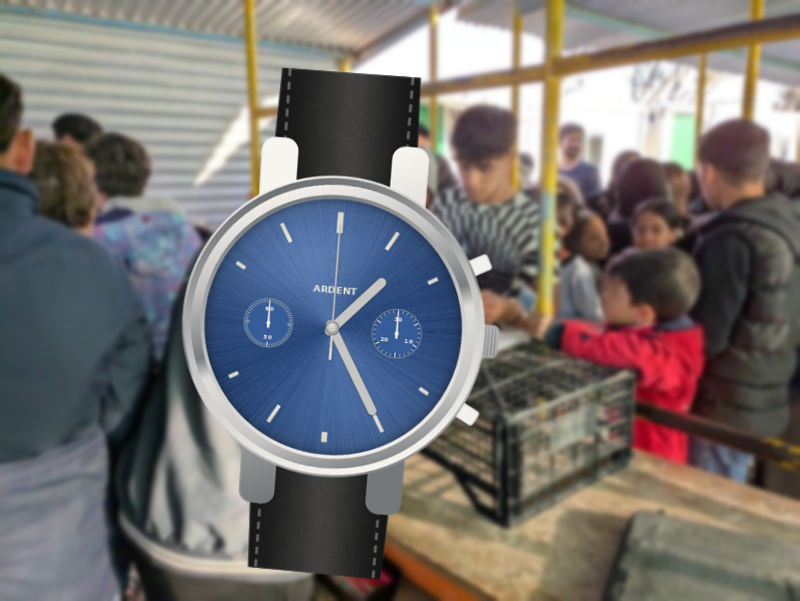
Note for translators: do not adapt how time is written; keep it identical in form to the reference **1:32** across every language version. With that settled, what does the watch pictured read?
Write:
**1:25**
